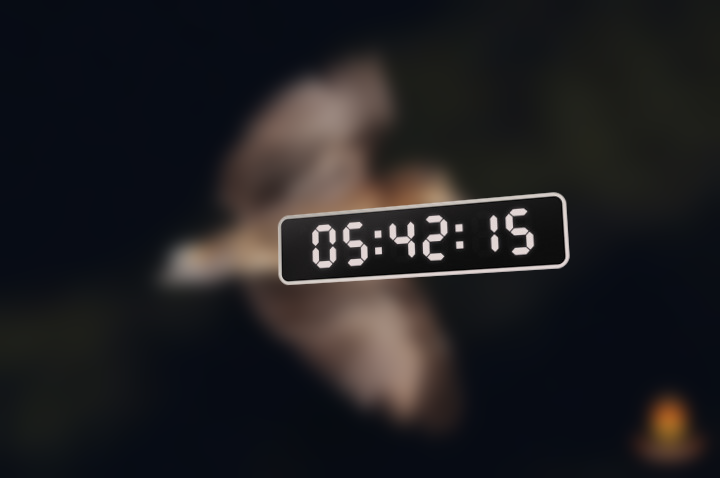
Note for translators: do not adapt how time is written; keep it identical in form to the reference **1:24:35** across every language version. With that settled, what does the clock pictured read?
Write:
**5:42:15**
